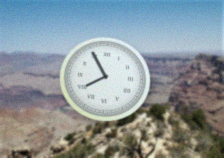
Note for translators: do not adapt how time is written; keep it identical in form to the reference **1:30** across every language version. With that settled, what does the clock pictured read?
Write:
**7:55**
